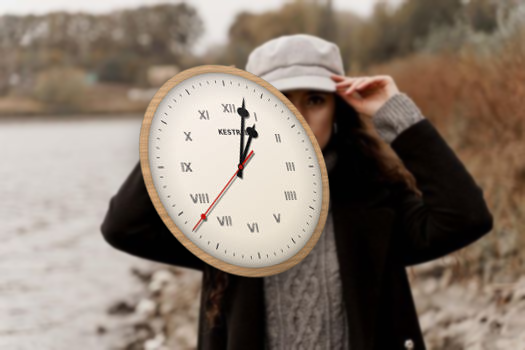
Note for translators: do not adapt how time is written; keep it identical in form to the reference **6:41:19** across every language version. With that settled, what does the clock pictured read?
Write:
**1:02:38**
